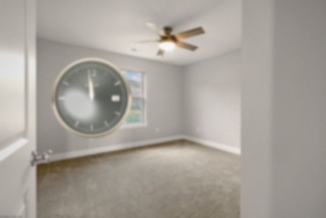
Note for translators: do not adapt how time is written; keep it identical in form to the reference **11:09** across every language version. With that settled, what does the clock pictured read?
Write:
**11:59**
